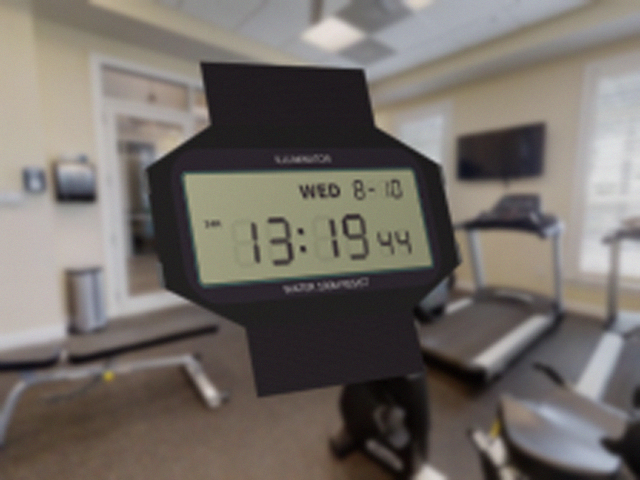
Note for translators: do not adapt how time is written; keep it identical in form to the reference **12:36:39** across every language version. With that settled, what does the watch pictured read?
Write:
**13:19:44**
